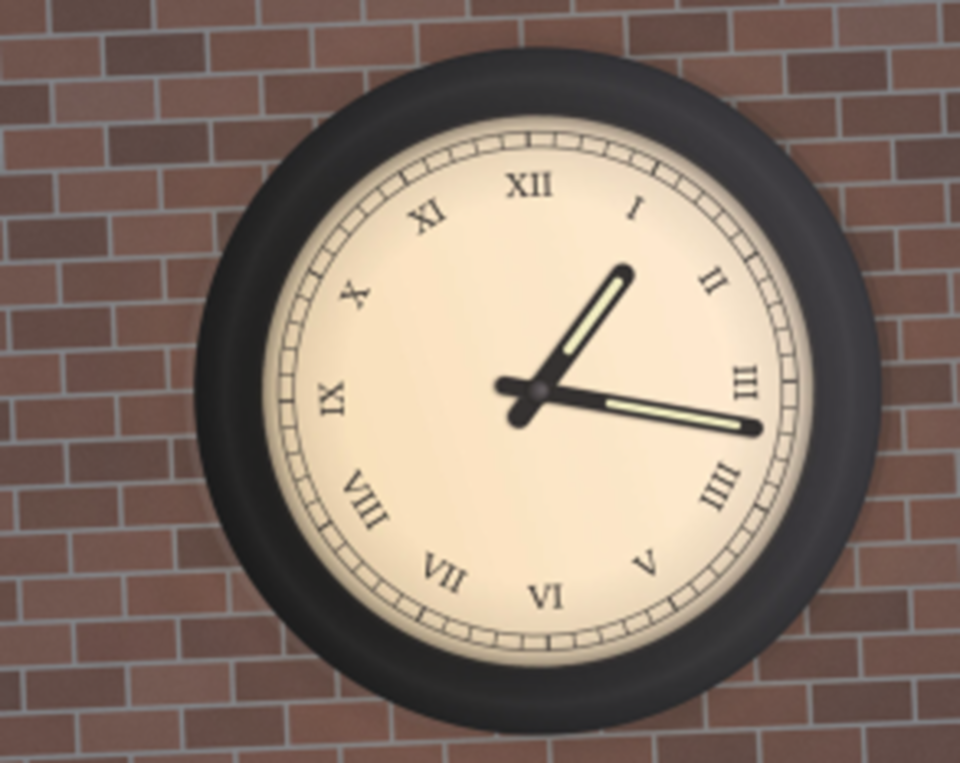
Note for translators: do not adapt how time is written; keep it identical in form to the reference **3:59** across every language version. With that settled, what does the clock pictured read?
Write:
**1:17**
